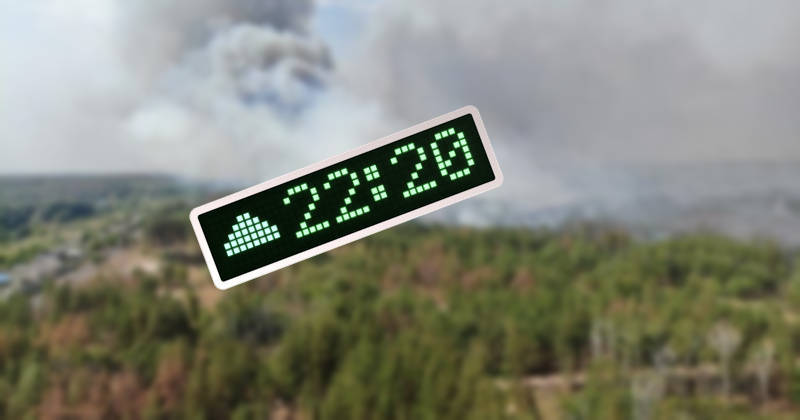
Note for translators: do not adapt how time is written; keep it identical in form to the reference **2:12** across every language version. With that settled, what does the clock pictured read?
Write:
**22:20**
